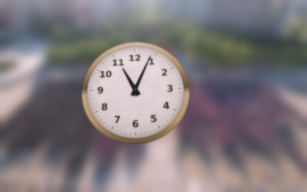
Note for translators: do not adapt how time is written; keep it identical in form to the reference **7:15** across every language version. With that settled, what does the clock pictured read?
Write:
**11:04**
